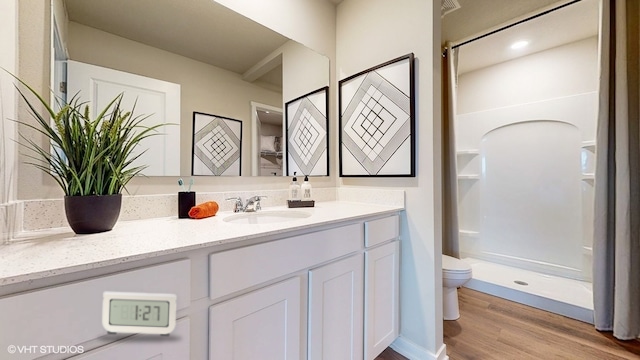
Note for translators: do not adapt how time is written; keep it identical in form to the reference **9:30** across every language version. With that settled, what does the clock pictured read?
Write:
**1:27**
